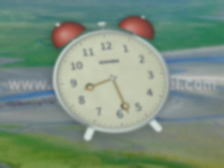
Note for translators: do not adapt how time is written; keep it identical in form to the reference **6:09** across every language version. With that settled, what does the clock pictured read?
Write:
**8:28**
